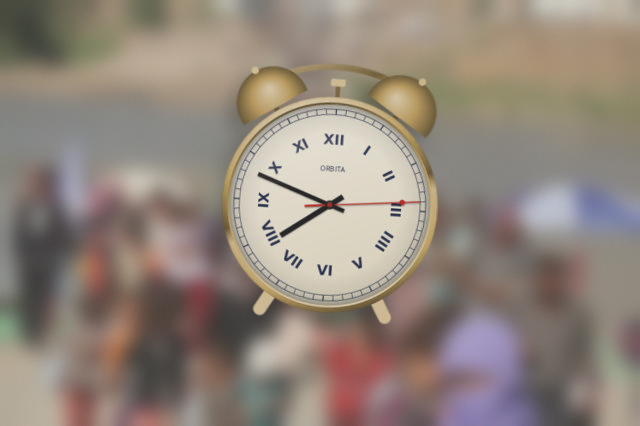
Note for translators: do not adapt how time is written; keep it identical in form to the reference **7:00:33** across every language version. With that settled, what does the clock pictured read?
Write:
**7:48:14**
